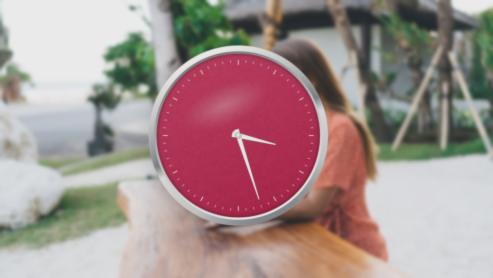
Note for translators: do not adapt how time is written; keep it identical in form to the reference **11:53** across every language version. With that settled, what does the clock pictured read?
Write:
**3:27**
